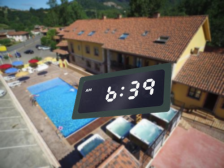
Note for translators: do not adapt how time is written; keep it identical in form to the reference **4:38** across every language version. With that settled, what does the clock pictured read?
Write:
**6:39**
